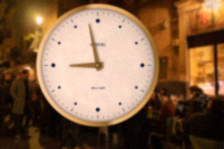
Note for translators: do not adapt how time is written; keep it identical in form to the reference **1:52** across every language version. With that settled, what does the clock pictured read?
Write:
**8:58**
